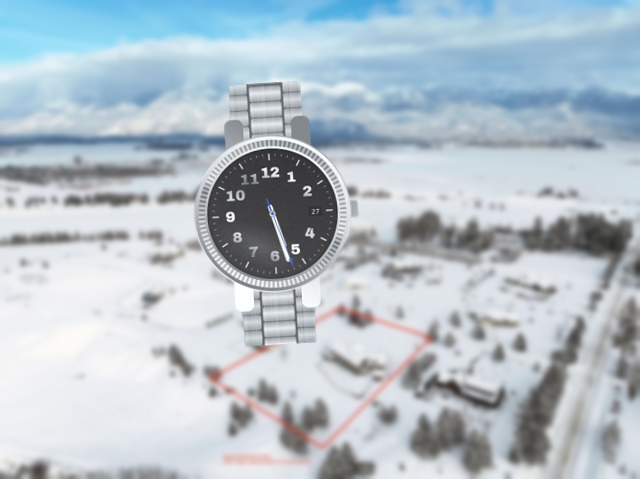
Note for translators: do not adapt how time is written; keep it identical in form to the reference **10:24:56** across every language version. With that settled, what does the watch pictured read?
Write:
**5:27:27**
